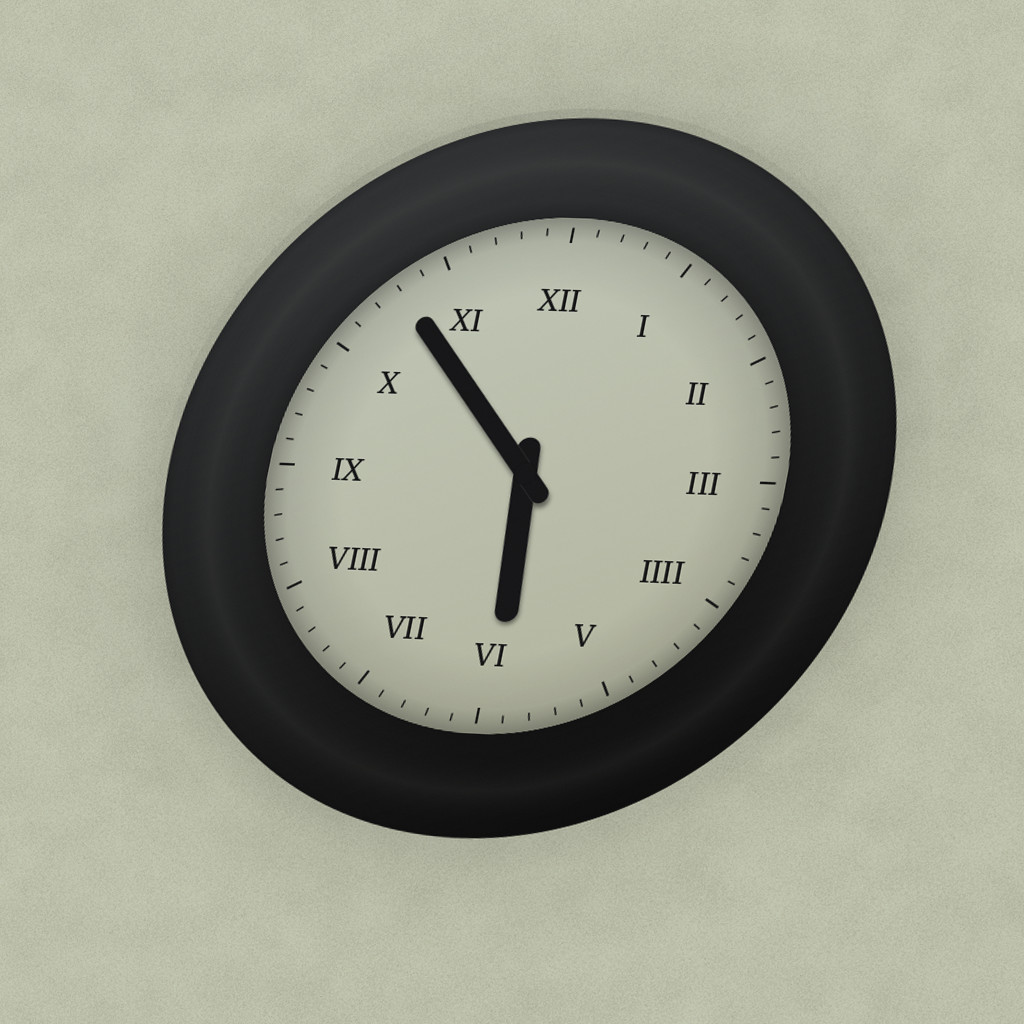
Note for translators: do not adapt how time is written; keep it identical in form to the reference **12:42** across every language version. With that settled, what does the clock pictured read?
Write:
**5:53**
